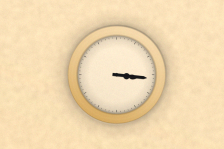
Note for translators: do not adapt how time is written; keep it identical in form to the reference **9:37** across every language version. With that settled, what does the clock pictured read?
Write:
**3:16**
